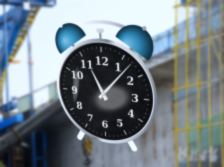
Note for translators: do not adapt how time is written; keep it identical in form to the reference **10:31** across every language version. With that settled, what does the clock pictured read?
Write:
**11:07**
